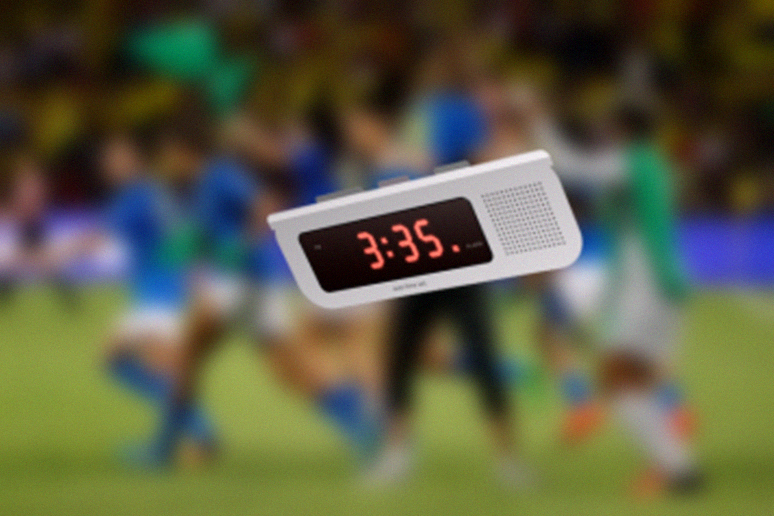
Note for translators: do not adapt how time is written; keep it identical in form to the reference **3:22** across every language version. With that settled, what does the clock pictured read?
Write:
**3:35**
